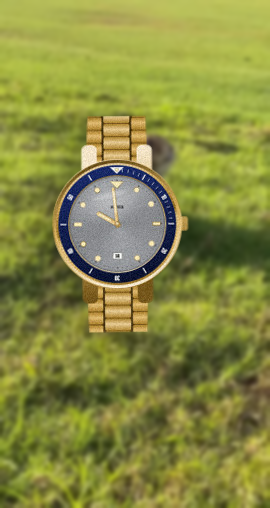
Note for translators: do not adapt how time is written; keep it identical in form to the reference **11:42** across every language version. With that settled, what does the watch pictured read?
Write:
**9:59**
